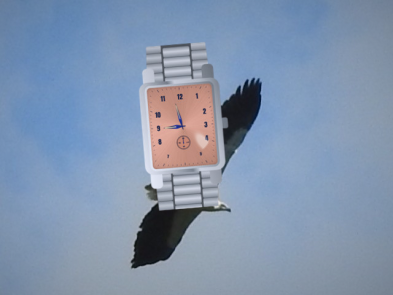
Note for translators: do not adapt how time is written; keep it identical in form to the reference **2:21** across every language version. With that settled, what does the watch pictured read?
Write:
**8:58**
